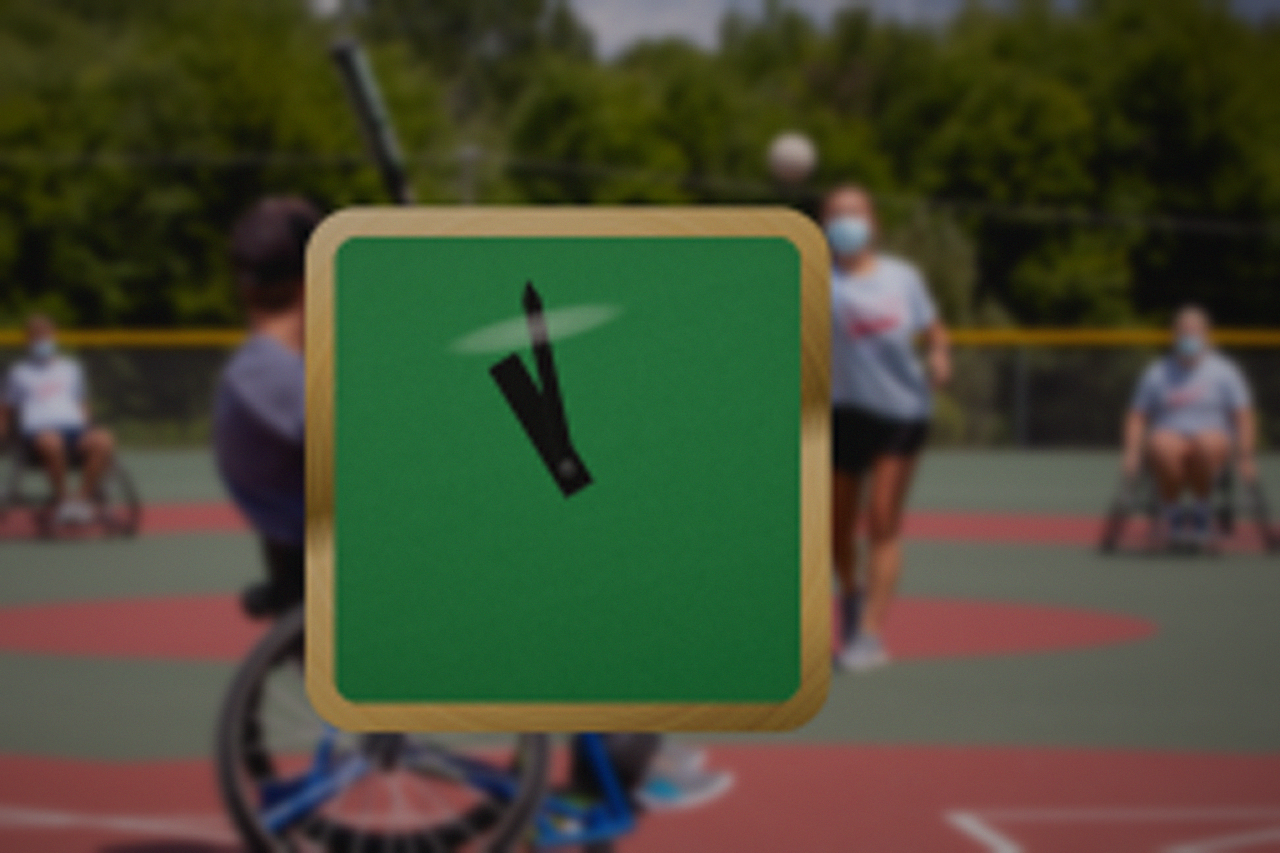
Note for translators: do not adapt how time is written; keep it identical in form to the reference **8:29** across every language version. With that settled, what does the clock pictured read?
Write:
**10:58**
